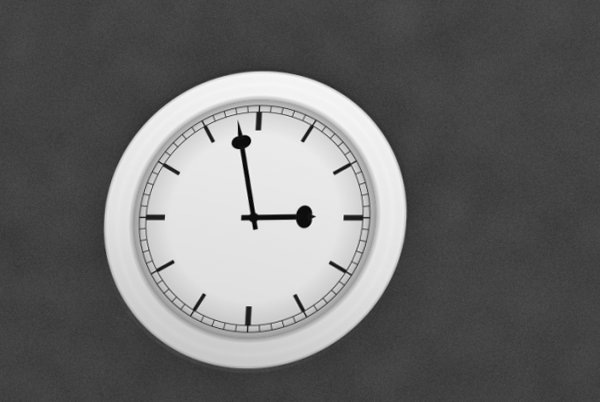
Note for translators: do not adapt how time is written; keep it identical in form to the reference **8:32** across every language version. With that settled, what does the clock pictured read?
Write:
**2:58**
